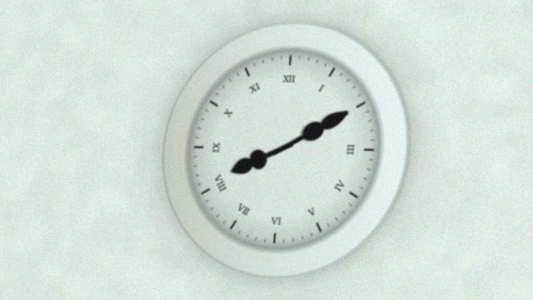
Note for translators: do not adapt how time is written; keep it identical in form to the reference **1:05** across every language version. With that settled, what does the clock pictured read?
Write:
**8:10**
